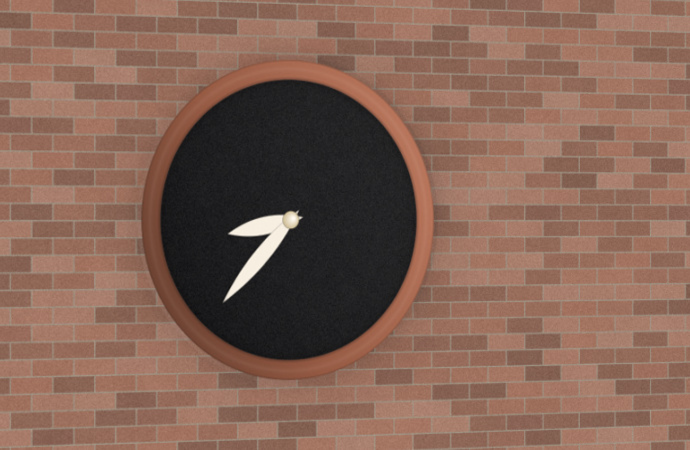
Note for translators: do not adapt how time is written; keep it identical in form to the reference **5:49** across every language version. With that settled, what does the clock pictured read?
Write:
**8:37**
